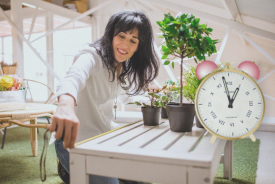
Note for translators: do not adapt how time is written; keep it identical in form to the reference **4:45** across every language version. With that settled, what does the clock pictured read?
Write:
**12:58**
